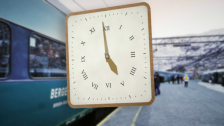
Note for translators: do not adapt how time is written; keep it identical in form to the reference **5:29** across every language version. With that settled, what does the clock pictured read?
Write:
**4:59**
